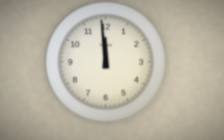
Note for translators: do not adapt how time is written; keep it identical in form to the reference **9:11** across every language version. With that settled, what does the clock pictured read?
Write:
**11:59**
